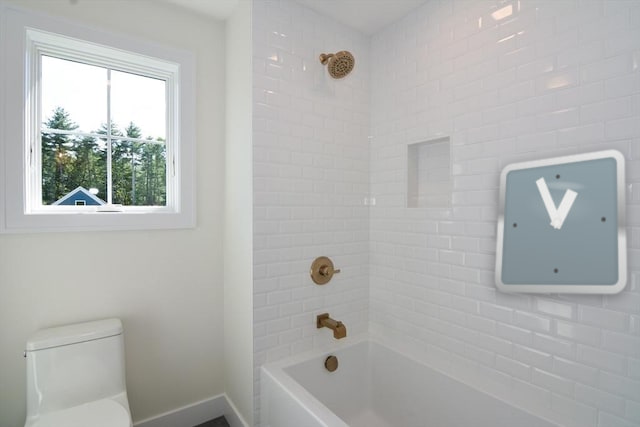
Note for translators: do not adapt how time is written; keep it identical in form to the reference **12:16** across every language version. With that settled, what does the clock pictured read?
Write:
**12:56**
